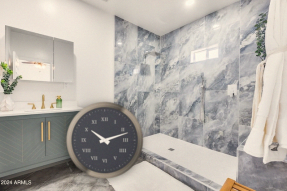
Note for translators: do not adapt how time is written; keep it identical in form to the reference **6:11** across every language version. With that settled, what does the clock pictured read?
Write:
**10:12**
